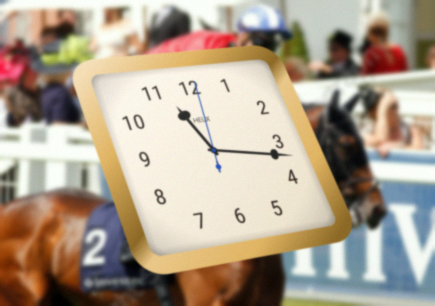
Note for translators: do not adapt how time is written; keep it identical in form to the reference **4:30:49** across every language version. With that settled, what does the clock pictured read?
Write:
**11:17:01**
